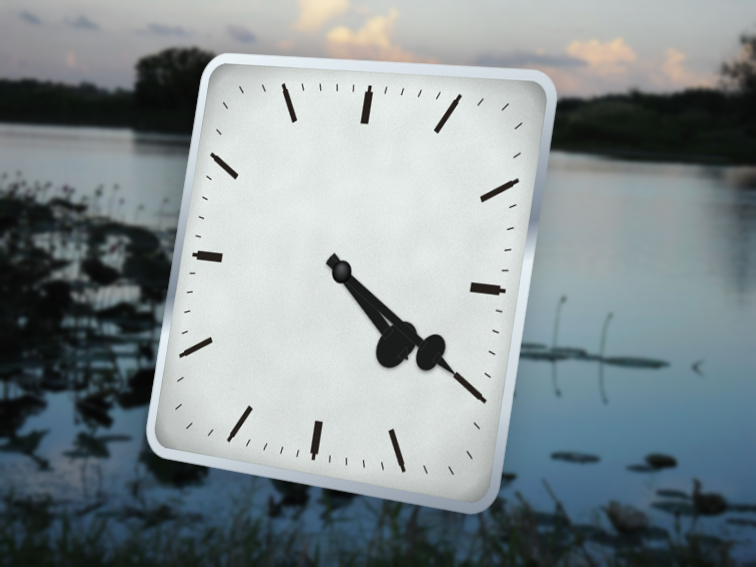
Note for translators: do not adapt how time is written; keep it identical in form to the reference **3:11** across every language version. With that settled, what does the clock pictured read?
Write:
**4:20**
